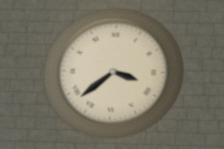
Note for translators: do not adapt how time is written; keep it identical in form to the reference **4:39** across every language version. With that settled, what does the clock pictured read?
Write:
**3:38**
